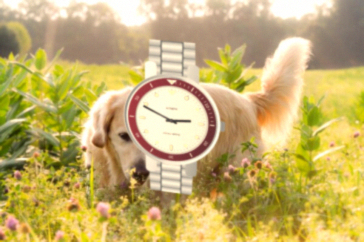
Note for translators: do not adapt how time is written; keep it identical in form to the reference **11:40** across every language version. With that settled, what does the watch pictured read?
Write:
**2:49**
